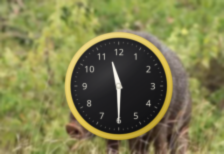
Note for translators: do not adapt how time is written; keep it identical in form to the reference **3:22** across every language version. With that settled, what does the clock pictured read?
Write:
**11:30**
